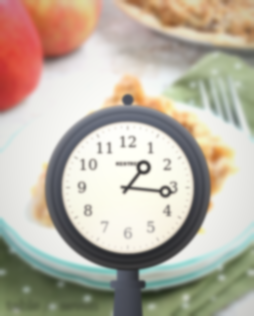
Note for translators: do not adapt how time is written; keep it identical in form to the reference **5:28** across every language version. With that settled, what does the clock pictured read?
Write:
**1:16**
